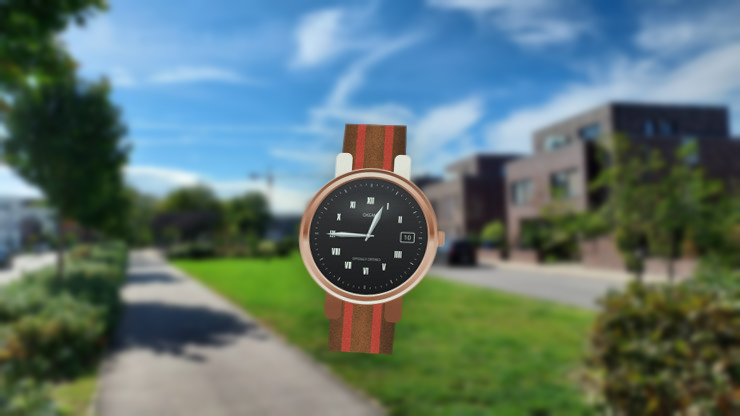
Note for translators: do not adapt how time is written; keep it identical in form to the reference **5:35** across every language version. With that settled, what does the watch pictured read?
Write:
**12:45**
